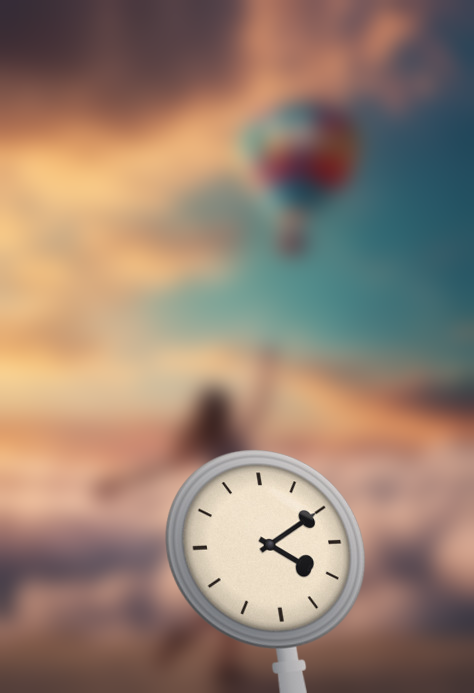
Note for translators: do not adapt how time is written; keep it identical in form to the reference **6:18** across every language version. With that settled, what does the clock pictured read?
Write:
**4:10**
